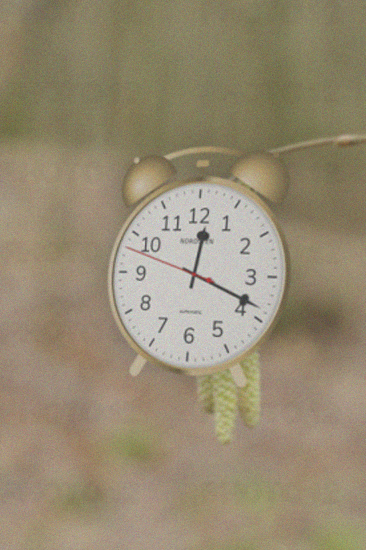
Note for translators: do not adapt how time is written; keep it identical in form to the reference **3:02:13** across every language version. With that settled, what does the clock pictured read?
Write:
**12:18:48**
